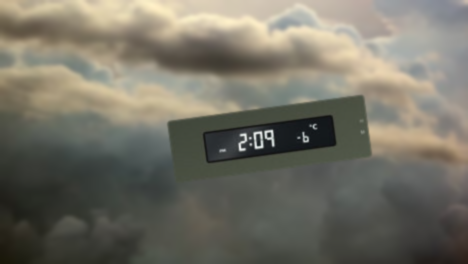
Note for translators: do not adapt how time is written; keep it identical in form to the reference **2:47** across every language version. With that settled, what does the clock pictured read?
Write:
**2:09**
